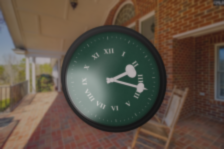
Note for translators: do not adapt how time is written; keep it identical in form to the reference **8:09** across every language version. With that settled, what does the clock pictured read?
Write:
**2:18**
